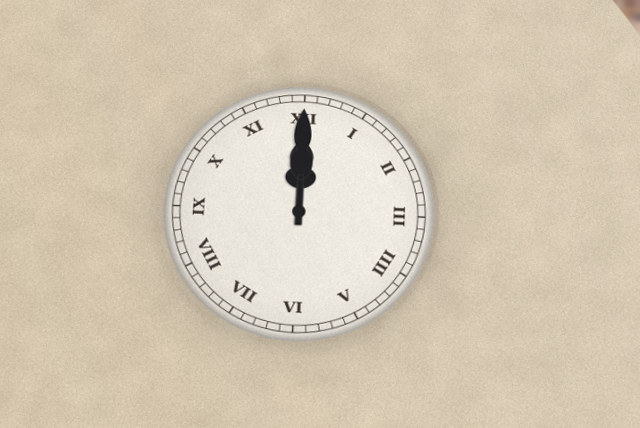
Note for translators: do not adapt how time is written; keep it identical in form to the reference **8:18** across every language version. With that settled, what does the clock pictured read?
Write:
**12:00**
